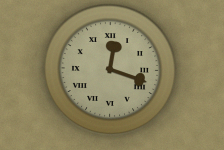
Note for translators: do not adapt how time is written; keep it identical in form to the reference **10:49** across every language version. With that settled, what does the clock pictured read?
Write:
**12:18**
